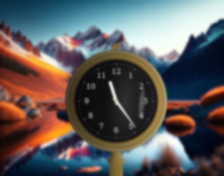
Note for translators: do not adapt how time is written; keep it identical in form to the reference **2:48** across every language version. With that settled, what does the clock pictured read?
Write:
**11:24**
